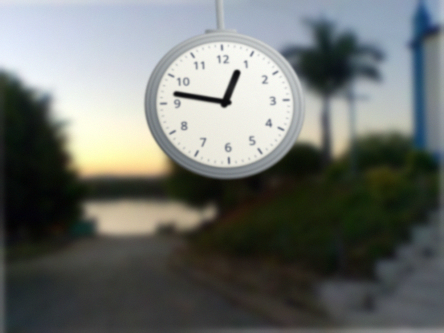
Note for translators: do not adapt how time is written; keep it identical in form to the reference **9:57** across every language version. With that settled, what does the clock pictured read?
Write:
**12:47**
